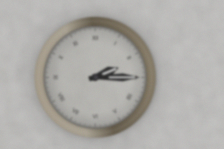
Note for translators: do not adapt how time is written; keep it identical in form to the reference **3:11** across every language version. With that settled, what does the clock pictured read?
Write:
**2:15**
